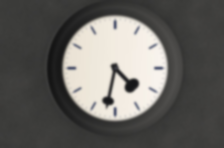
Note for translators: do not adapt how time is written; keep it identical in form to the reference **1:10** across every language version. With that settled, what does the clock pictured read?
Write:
**4:32**
